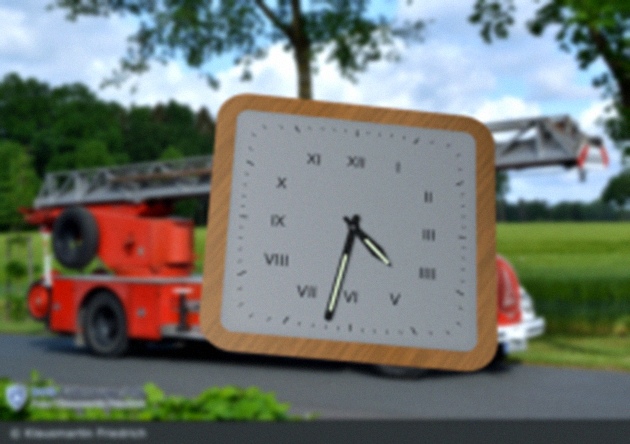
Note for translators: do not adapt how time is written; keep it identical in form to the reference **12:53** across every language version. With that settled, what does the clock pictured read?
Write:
**4:32**
